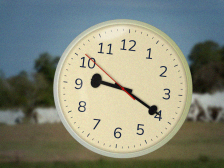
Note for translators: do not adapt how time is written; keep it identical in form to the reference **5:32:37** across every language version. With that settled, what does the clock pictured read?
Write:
**9:19:51**
